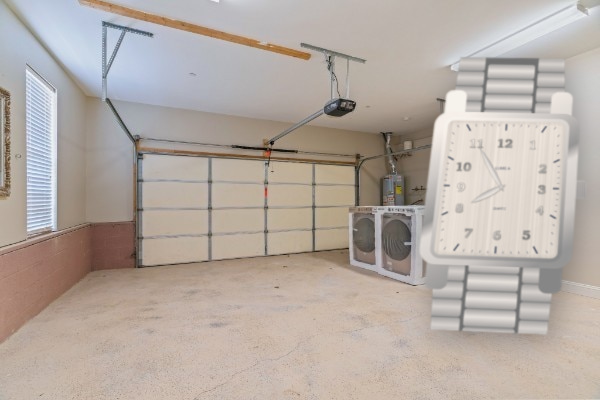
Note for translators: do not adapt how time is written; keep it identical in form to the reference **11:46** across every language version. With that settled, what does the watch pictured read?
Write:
**7:55**
